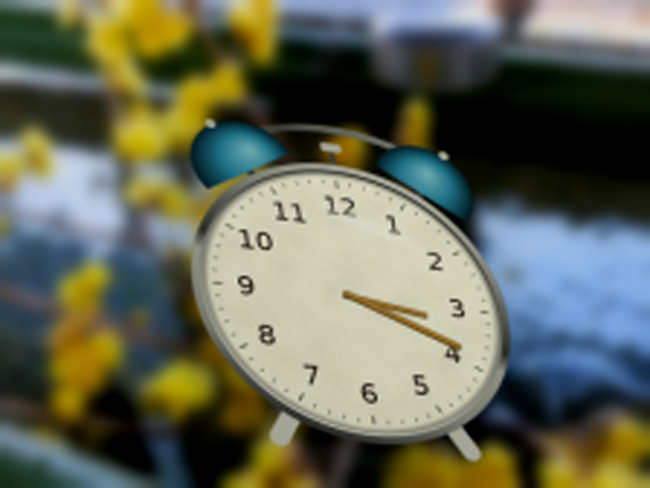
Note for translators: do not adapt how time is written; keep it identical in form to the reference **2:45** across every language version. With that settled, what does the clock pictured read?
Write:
**3:19**
